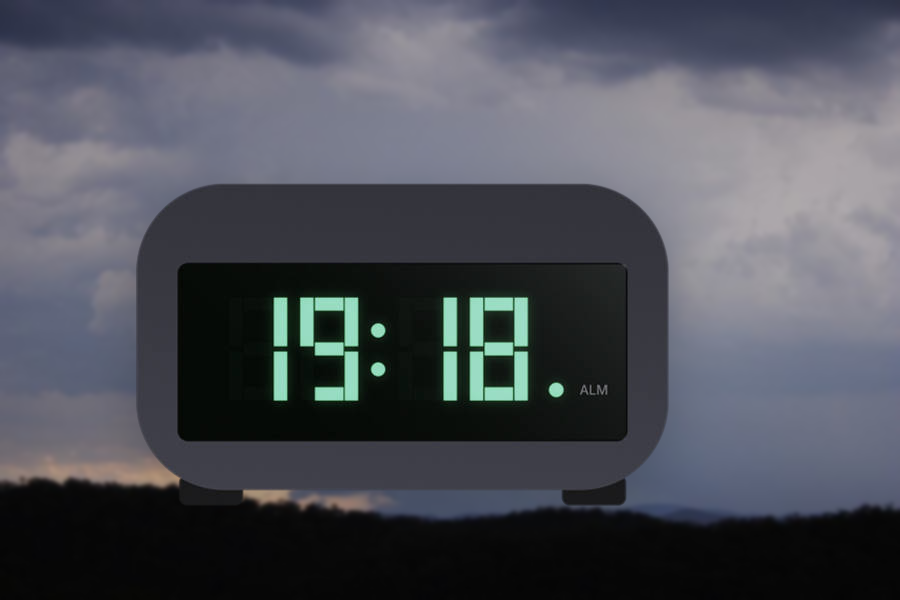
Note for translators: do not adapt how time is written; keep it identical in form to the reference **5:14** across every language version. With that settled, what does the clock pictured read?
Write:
**19:18**
